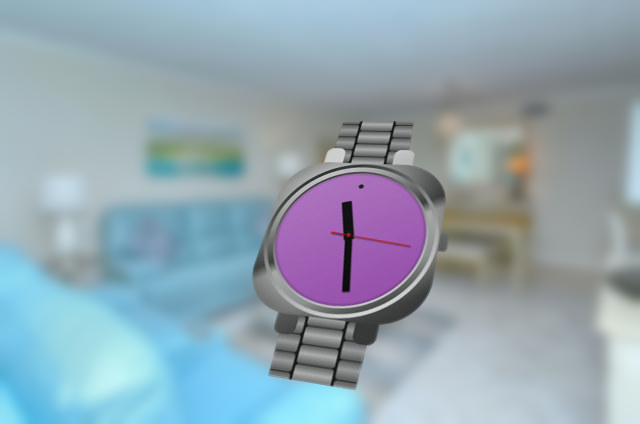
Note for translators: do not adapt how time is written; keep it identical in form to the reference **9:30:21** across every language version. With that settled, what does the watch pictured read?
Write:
**11:28:16**
